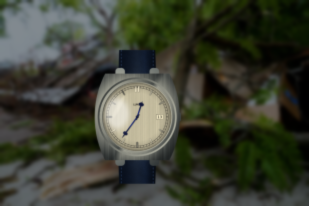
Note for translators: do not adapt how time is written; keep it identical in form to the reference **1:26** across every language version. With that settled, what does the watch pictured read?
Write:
**12:36**
